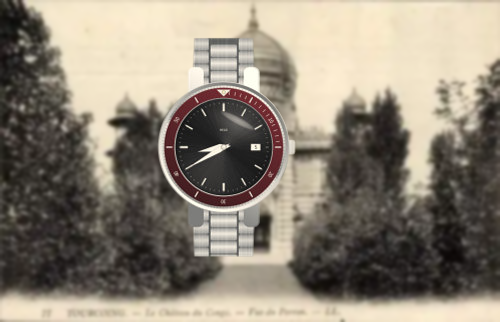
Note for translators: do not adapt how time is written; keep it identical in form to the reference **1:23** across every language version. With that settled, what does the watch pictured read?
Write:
**8:40**
